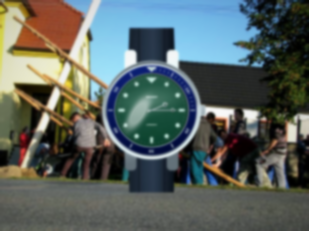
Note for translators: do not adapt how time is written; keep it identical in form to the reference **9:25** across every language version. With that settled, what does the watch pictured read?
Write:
**2:15**
